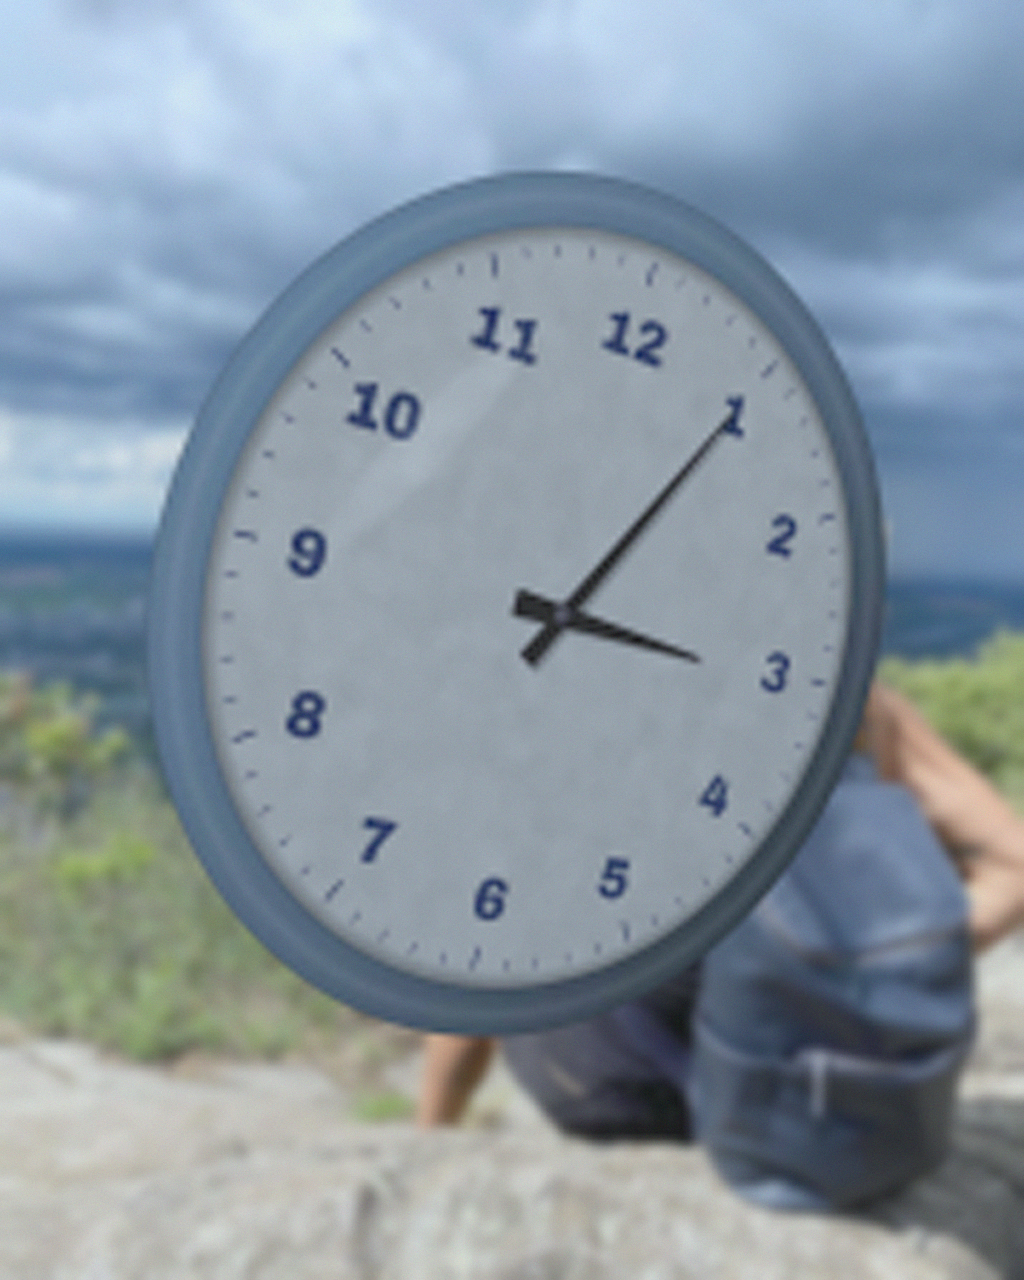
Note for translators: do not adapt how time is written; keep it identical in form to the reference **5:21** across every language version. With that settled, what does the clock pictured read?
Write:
**3:05**
